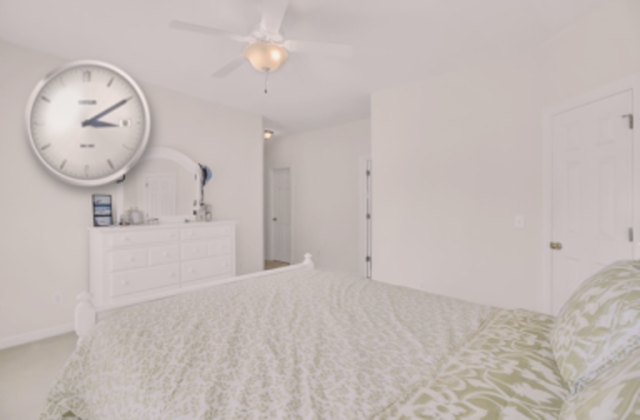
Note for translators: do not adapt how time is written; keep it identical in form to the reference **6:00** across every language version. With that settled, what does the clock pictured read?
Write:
**3:10**
